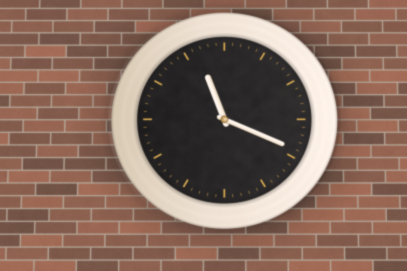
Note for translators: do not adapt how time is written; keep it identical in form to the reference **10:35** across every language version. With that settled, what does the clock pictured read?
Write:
**11:19**
